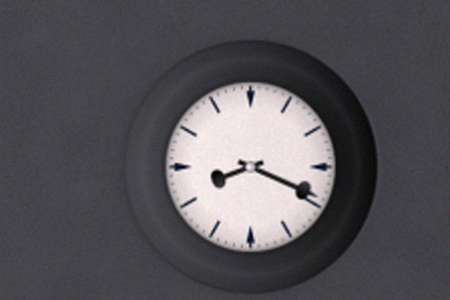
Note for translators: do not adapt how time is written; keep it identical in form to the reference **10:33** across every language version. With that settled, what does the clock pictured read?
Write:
**8:19**
